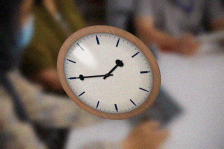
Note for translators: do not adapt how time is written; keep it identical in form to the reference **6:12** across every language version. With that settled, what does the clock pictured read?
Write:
**1:45**
